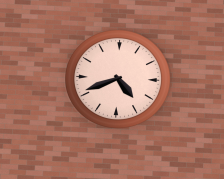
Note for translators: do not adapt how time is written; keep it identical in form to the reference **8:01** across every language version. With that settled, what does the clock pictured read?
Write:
**4:41**
